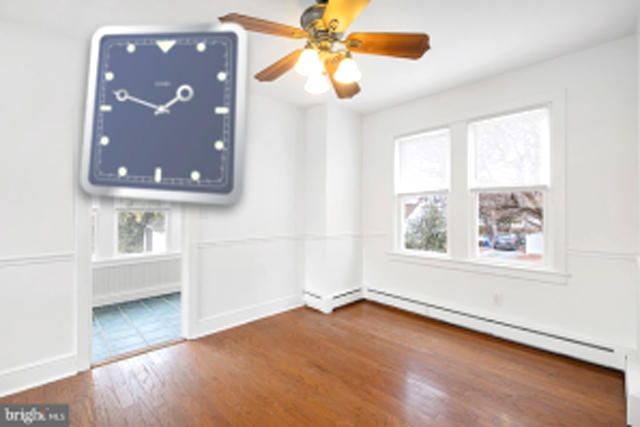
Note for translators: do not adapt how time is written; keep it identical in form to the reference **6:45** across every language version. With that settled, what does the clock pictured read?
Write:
**1:48**
